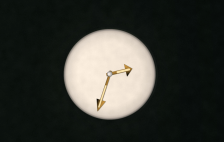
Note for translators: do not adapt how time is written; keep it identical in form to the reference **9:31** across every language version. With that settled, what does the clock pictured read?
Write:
**2:33**
